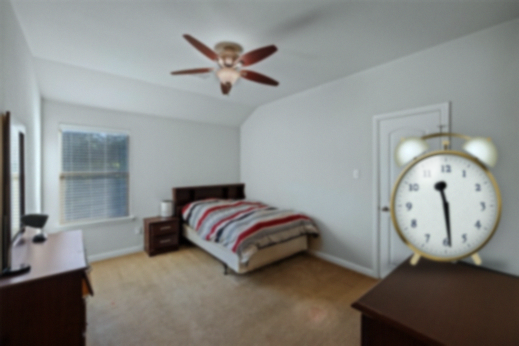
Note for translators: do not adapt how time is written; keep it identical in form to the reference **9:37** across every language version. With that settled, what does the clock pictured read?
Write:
**11:29**
